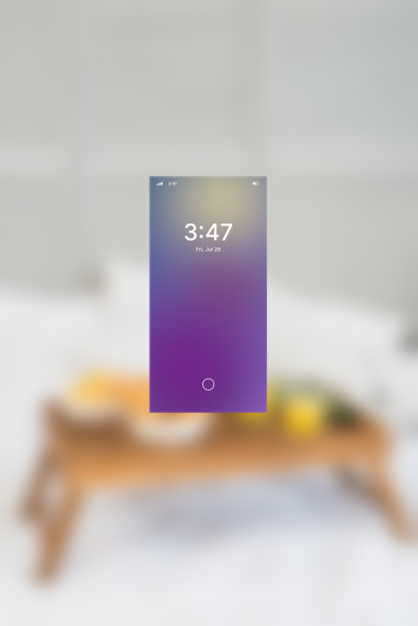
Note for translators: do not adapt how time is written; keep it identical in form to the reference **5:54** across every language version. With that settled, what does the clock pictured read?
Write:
**3:47**
